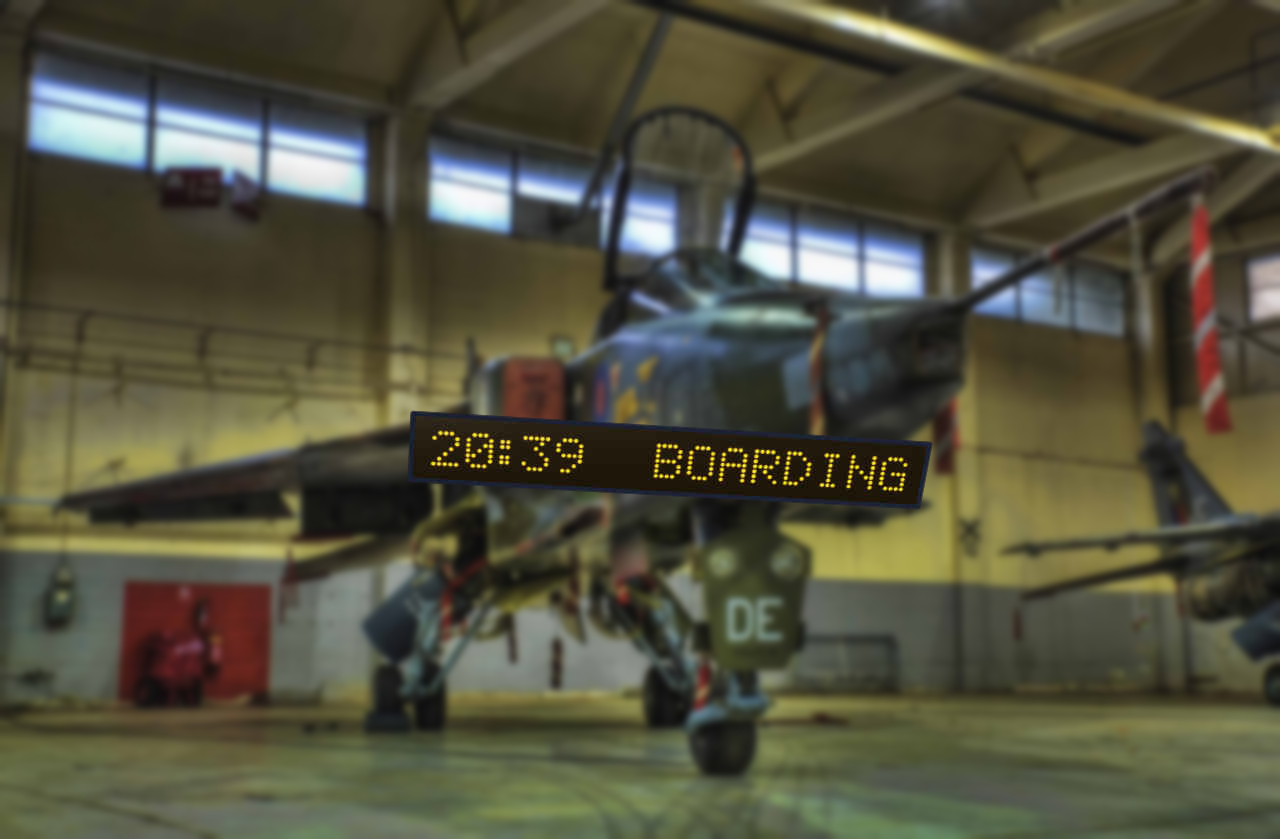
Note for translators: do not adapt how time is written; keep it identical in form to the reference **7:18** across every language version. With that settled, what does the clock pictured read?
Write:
**20:39**
